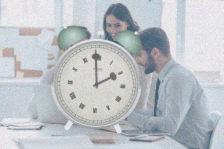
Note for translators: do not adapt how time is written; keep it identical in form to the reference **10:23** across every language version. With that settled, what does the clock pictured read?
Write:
**1:59**
